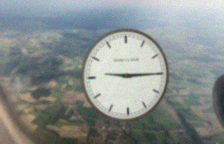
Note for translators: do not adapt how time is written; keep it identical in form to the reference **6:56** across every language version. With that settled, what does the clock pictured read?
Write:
**9:15**
